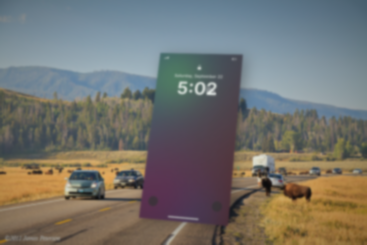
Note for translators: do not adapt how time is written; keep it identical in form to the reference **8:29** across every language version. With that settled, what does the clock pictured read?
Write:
**5:02**
